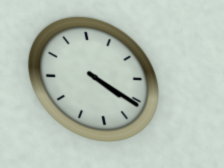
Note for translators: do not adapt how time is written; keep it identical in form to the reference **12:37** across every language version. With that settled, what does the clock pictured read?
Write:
**4:21**
